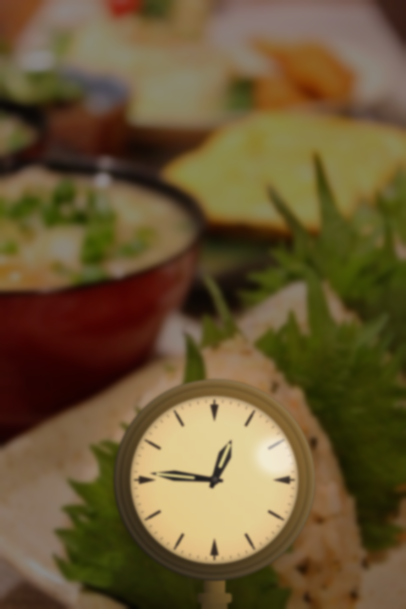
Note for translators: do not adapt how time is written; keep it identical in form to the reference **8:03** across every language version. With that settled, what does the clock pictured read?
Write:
**12:46**
